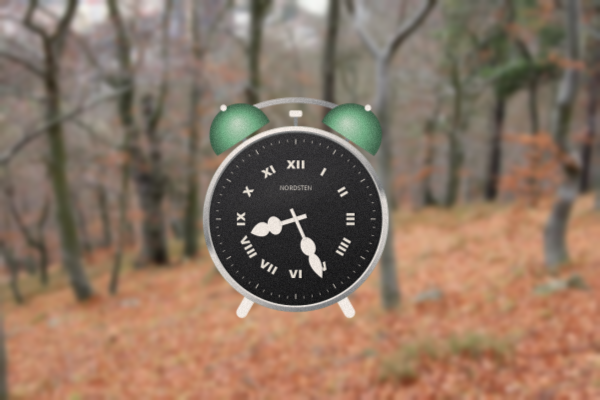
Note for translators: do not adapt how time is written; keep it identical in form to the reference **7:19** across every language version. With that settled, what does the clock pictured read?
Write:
**8:26**
